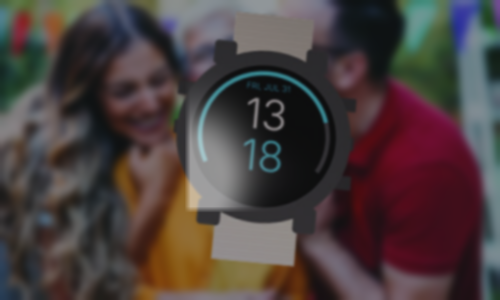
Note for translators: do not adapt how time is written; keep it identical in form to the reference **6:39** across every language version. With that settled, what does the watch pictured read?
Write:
**13:18**
